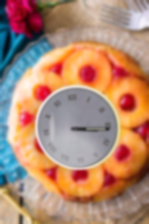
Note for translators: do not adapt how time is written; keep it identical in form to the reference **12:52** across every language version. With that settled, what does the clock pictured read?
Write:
**3:16**
